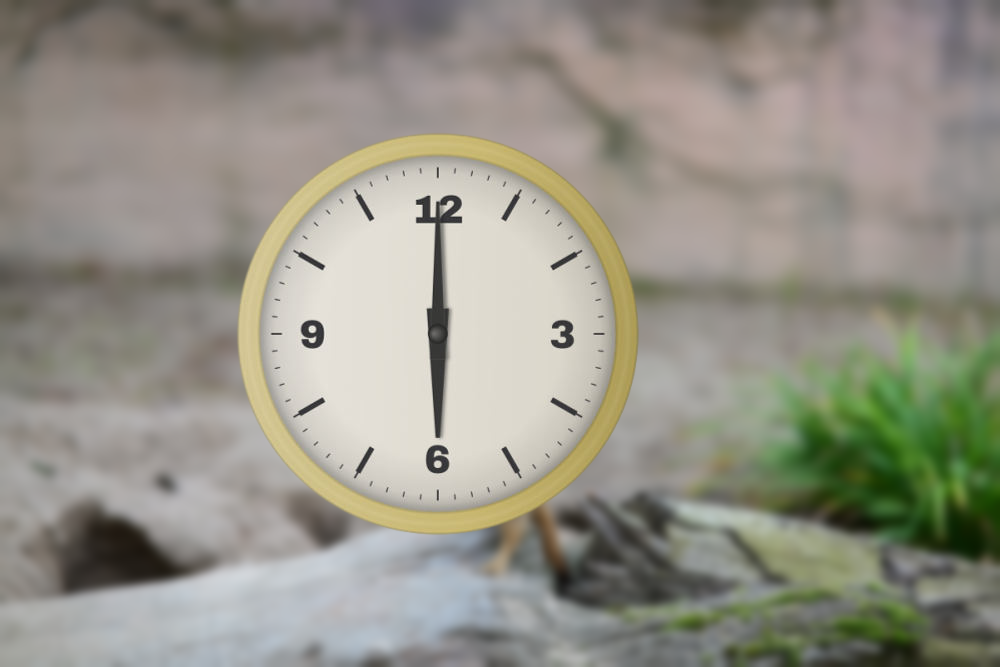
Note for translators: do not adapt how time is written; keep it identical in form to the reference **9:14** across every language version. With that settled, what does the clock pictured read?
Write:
**6:00**
